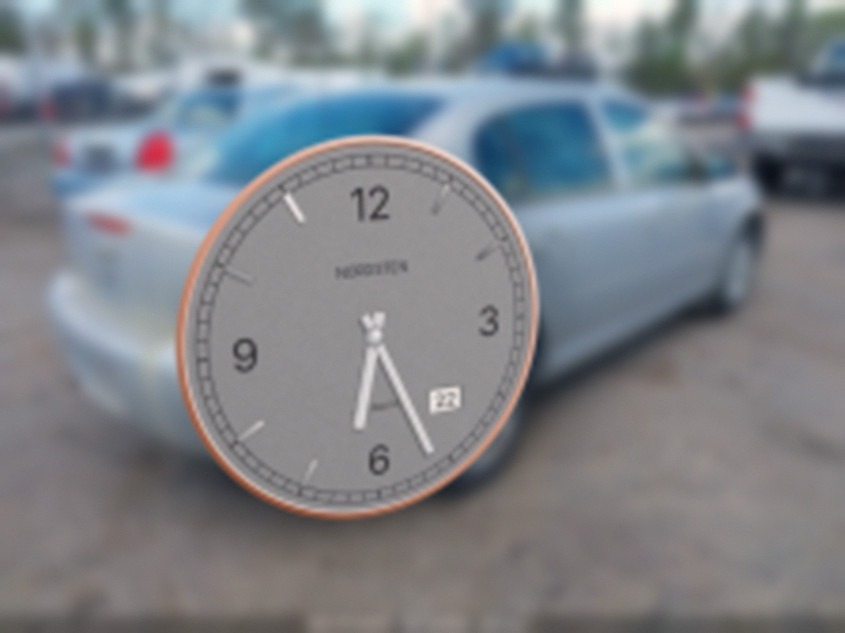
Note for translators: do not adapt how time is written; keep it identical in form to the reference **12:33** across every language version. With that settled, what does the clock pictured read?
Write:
**6:26**
